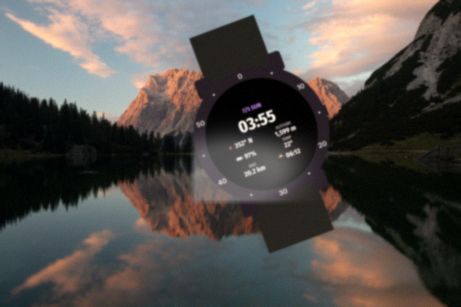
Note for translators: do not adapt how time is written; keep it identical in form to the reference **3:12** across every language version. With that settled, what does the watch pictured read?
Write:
**3:55**
